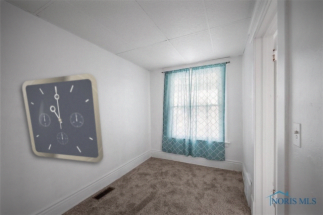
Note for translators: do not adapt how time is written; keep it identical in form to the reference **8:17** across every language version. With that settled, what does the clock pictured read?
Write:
**11:00**
